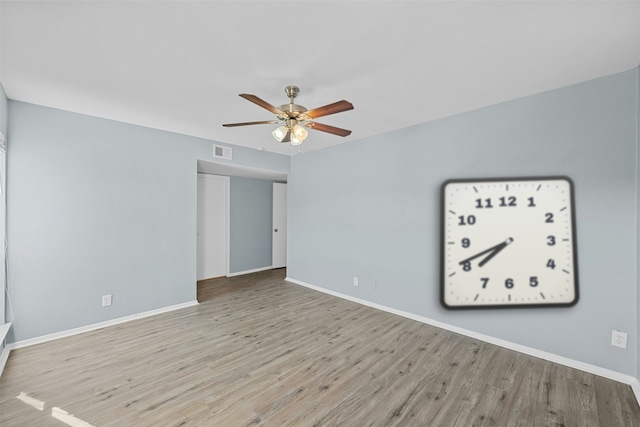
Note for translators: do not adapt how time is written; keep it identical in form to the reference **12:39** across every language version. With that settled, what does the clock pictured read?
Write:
**7:41**
